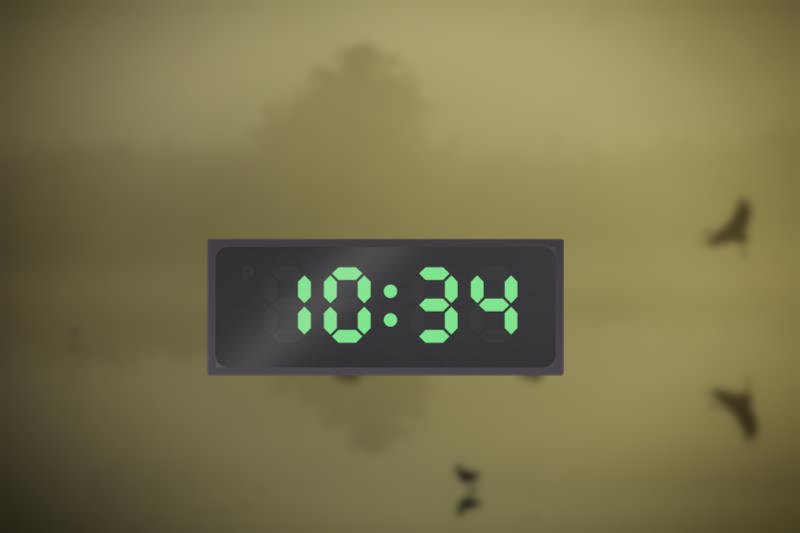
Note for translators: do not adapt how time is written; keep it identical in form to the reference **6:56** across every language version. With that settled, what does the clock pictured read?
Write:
**10:34**
